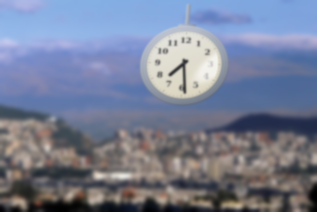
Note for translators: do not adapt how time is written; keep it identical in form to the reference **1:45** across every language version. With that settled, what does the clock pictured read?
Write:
**7:29**
